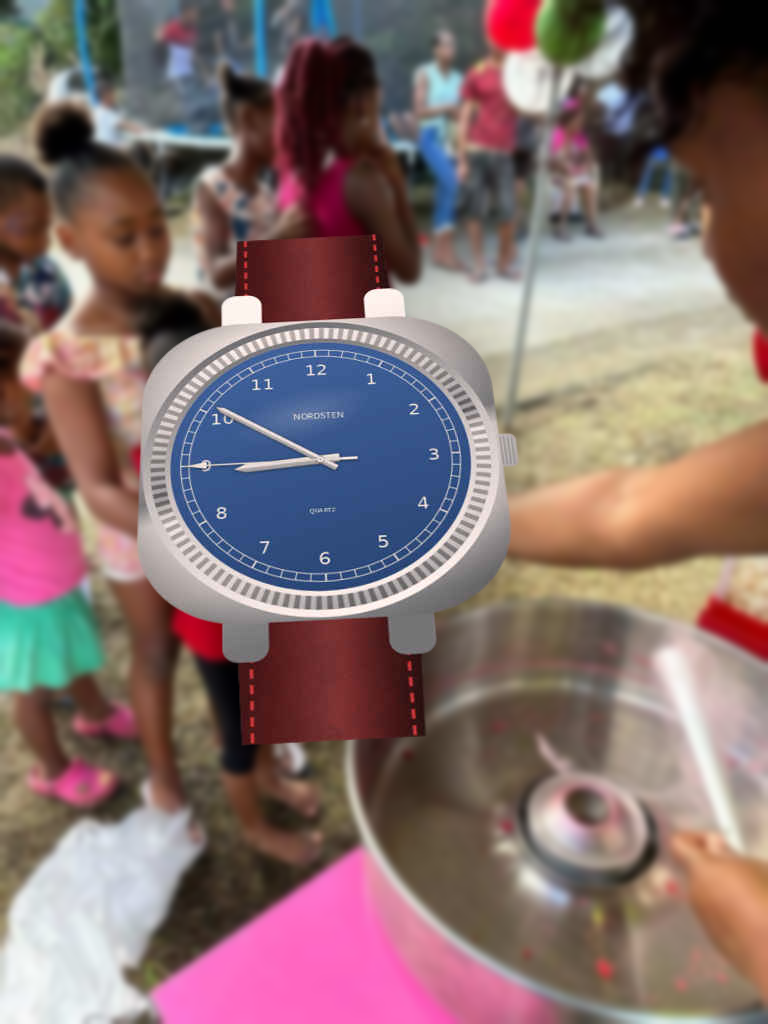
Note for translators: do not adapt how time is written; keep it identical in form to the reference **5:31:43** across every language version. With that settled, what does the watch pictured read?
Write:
**8:50:45**
